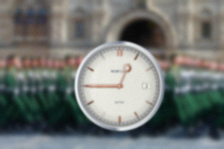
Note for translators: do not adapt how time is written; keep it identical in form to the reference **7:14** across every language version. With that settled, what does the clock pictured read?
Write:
**12:45**
